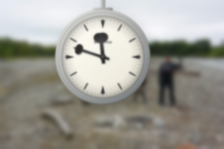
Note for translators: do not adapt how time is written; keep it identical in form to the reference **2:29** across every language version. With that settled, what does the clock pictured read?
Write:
**11:48**
